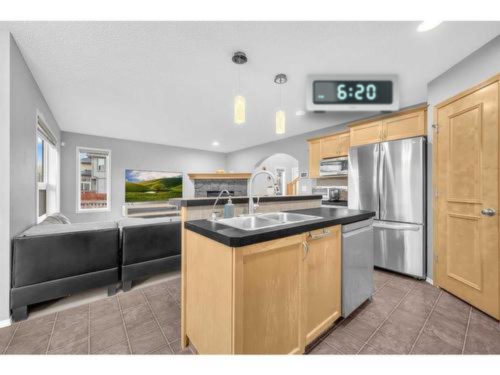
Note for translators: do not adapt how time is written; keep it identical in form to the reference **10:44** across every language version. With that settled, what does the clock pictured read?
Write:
**6:20**
